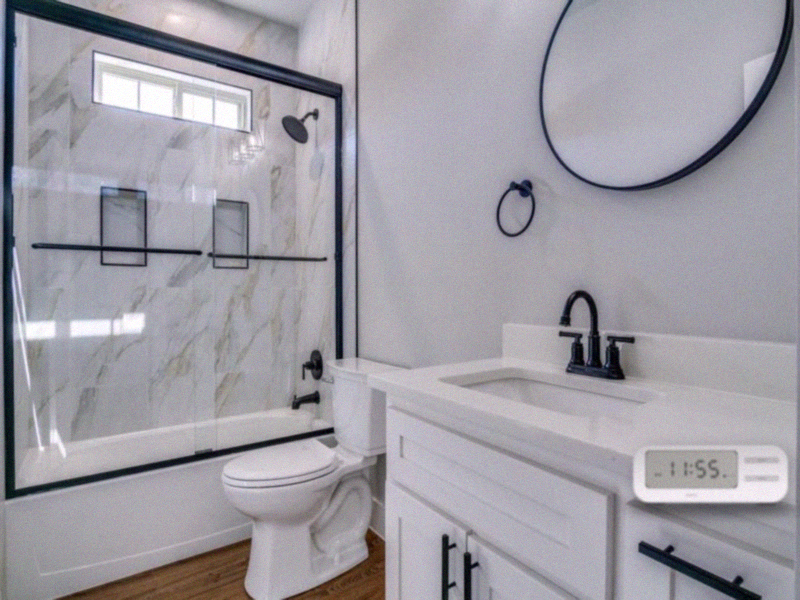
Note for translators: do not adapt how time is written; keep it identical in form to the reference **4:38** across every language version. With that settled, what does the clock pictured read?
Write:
**11:55**
